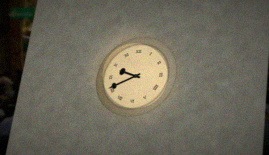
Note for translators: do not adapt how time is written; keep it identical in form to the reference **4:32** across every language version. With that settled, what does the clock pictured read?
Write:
**9:41**
